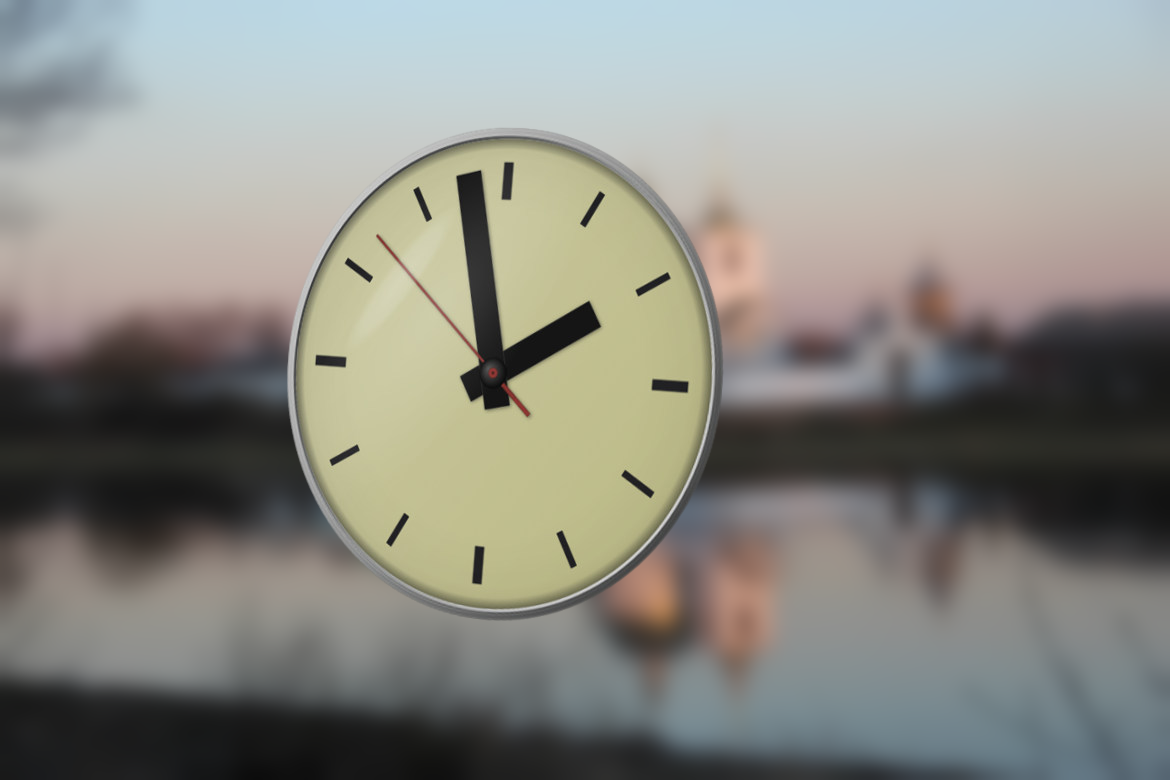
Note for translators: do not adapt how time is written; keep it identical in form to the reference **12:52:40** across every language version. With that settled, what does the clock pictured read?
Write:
**1:57:52**
